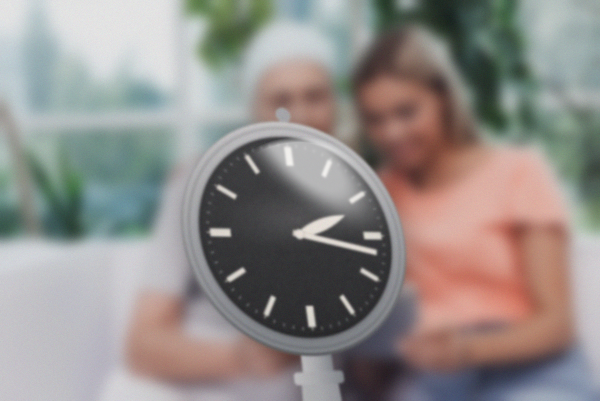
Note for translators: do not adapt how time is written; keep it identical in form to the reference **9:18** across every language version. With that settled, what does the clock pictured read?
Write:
**2:17**
